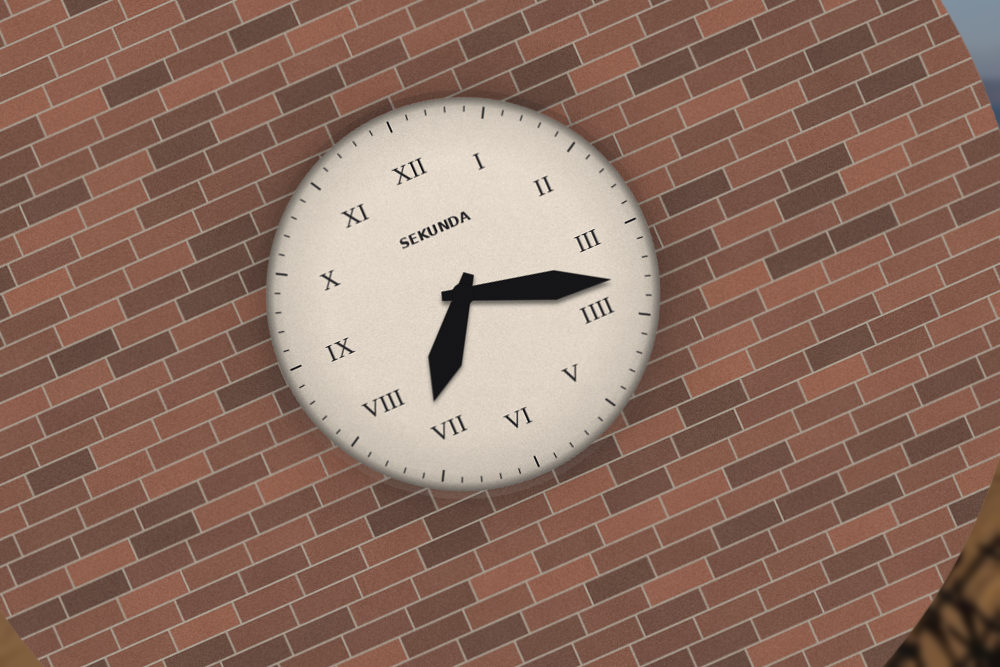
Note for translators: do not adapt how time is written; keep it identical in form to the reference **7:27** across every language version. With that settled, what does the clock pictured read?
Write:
**7:18**
